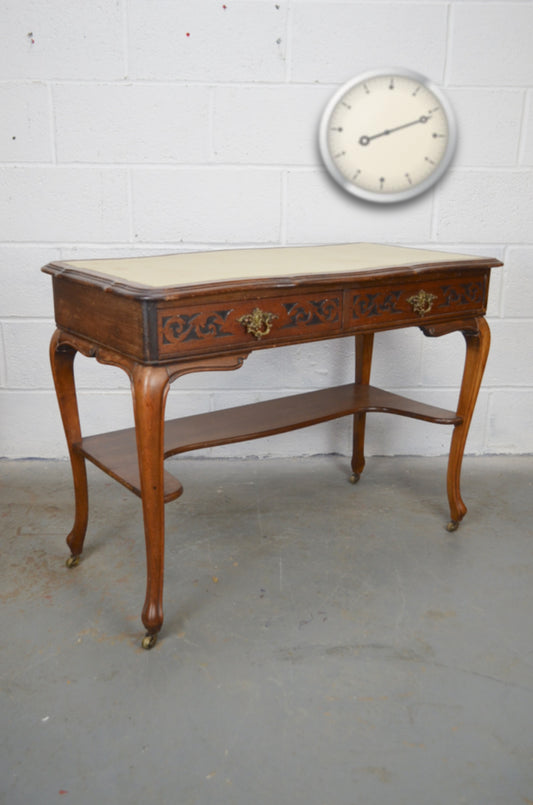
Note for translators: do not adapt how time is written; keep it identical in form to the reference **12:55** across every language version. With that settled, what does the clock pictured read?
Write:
**8:11**
